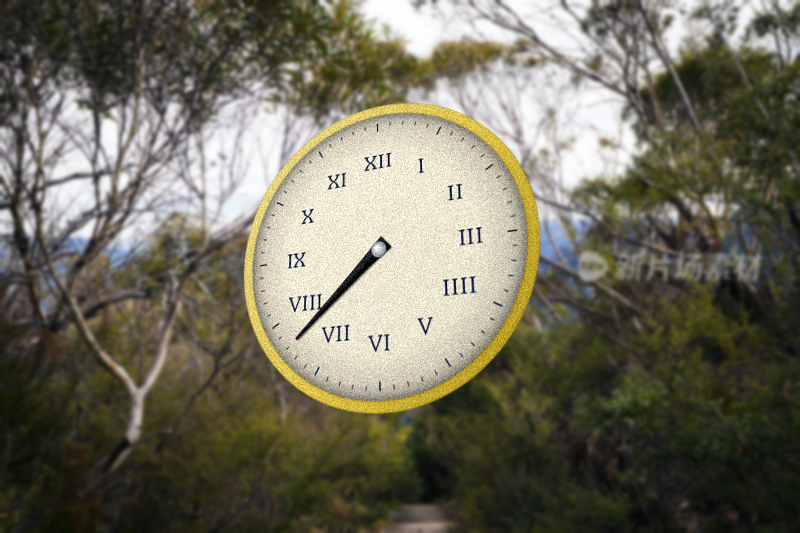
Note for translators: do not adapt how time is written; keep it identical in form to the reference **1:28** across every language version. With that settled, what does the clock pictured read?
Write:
**7:38**
